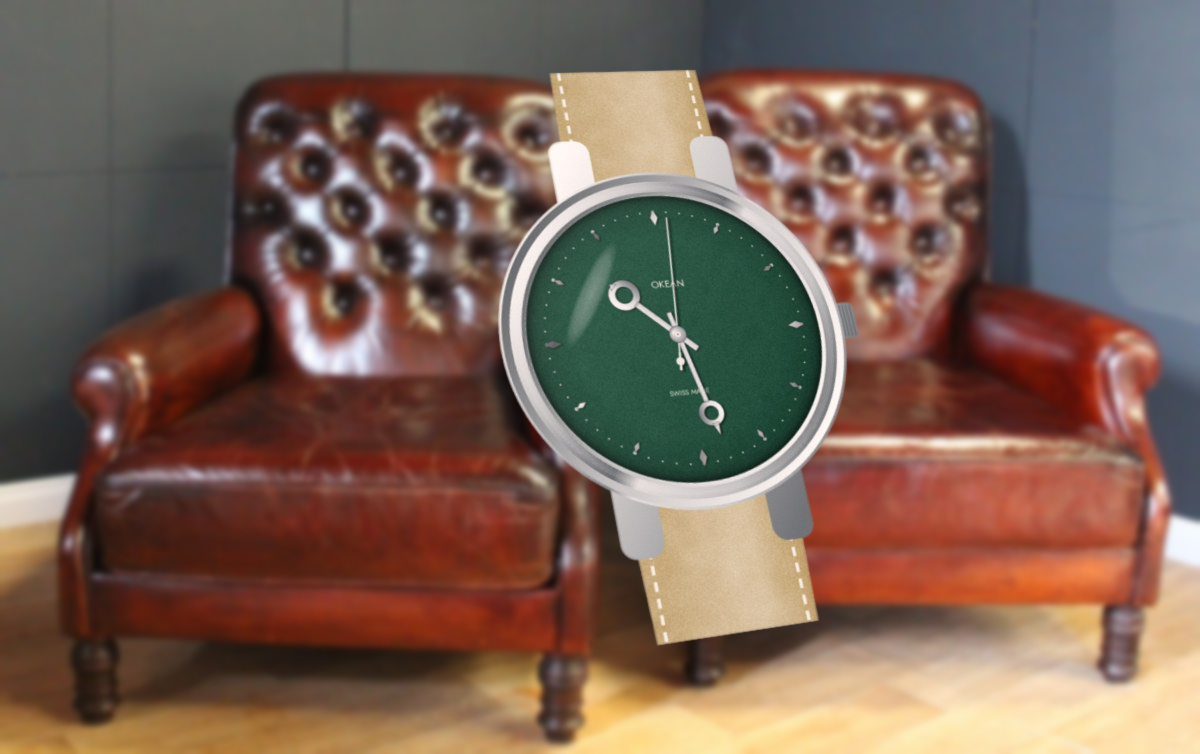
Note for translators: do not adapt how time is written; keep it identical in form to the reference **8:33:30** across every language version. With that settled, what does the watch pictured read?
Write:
**10:28:01**
